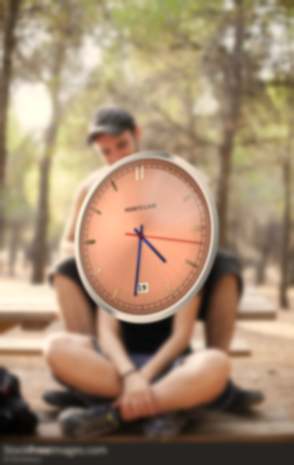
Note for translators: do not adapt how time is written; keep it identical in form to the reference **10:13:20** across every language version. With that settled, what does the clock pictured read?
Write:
**4:31:17**
